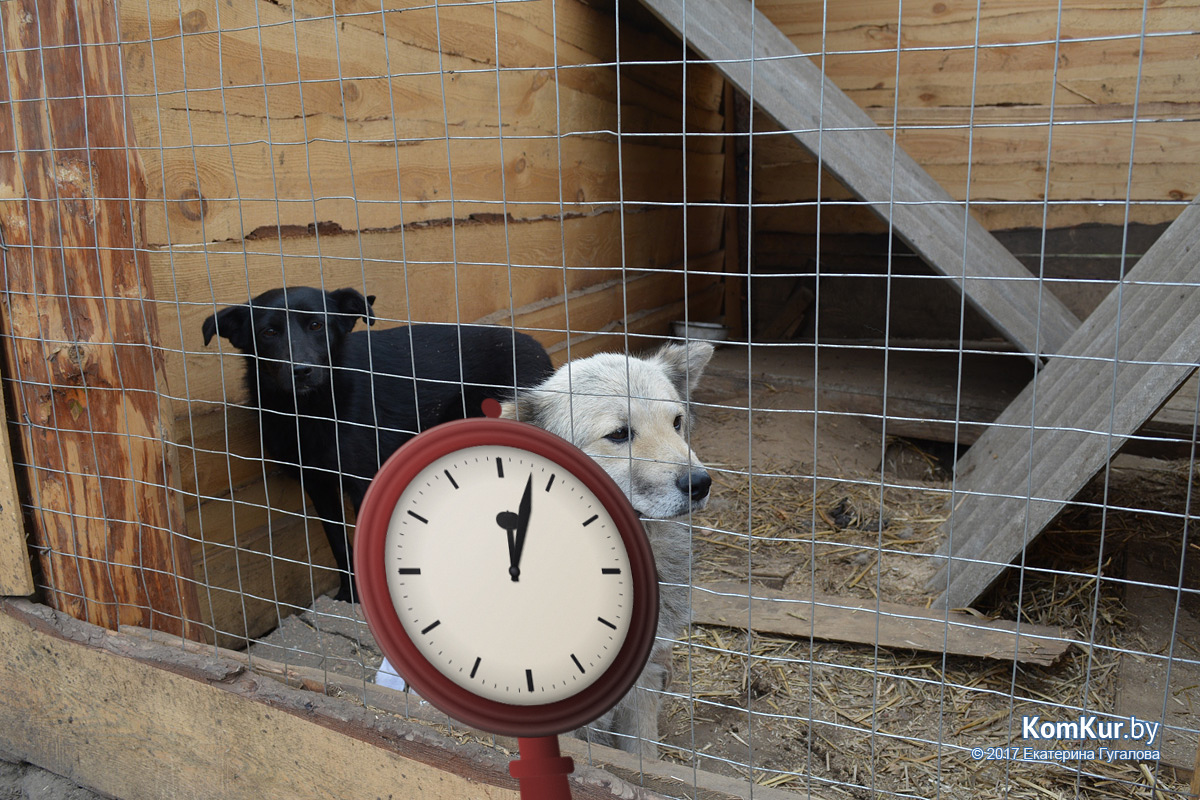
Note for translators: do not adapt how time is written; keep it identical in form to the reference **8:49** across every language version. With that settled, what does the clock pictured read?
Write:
**12:03**
